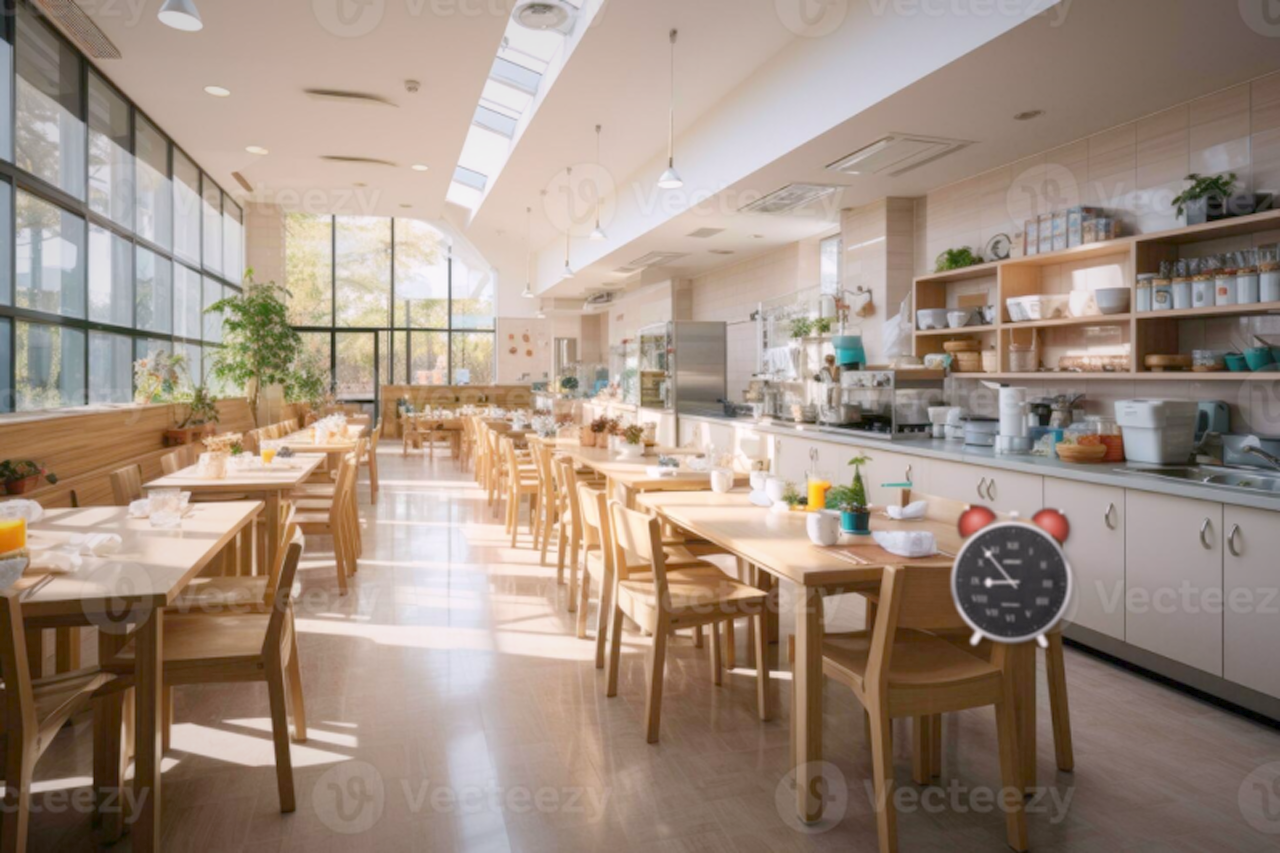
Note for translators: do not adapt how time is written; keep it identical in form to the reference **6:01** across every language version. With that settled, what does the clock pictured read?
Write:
**8:53**
